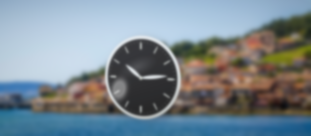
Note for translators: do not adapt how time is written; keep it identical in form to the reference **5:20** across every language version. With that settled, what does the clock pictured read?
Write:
**10:14**
